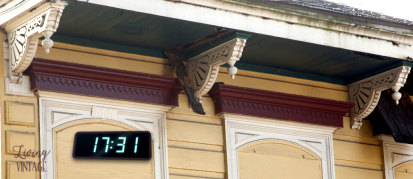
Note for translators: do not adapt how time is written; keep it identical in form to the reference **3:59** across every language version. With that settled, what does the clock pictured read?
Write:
**17:31**
